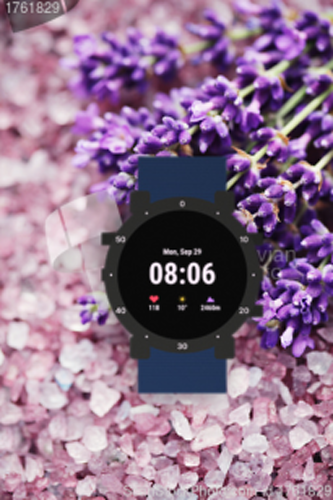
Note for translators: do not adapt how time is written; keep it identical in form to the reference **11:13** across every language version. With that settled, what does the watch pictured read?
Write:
**8:06**
